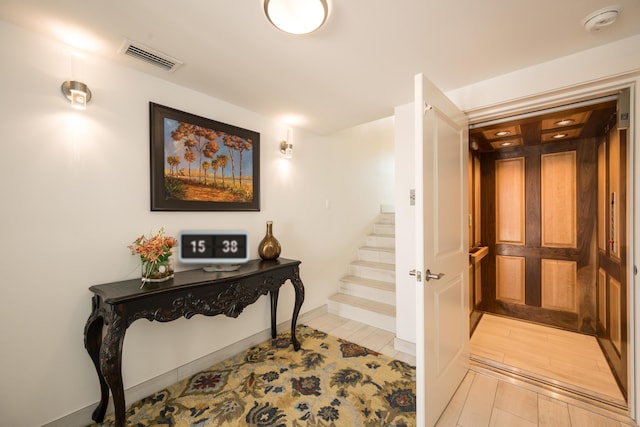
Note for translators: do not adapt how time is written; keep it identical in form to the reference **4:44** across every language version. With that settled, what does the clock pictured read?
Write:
**15:38**
